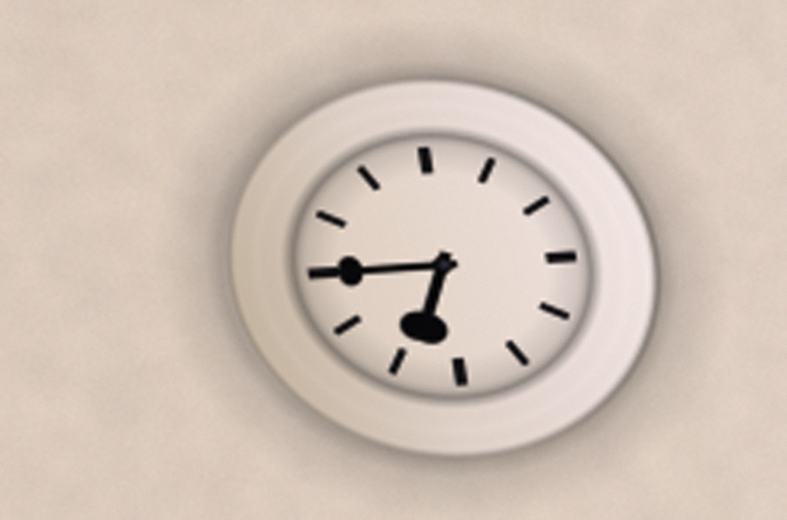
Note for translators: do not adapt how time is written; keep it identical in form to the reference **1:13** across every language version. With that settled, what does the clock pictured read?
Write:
**6:45**
